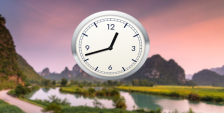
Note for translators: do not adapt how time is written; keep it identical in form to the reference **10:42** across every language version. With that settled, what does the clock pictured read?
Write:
**12:42**
